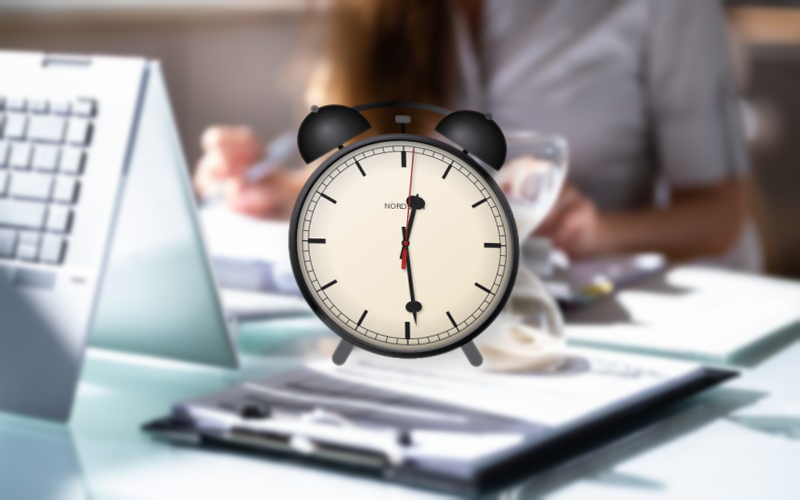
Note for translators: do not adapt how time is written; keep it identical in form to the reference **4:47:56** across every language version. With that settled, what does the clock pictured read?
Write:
**12:29:01**
